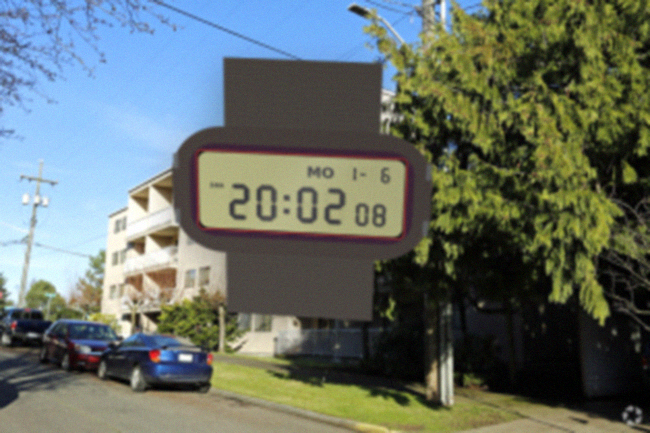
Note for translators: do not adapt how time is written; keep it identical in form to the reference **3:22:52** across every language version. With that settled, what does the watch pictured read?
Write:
**20:02:08**
